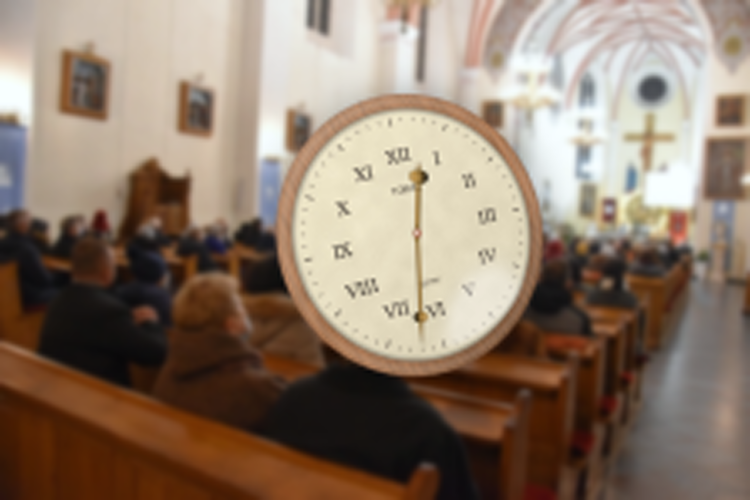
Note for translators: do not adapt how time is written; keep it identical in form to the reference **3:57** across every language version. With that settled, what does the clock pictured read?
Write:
**12:32**
